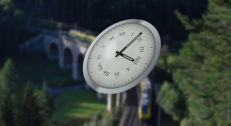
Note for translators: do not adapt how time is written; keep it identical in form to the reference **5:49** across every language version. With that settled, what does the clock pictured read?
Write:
**4:08**
